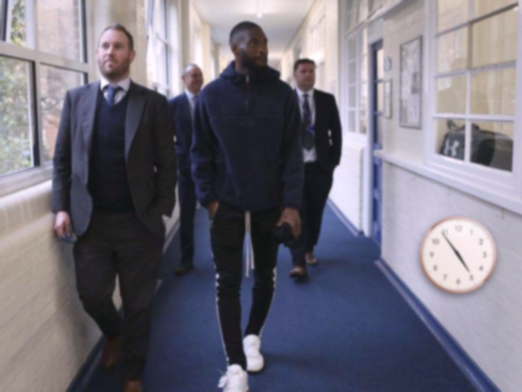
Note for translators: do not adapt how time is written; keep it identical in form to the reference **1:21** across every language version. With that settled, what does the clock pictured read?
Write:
**4:54**
